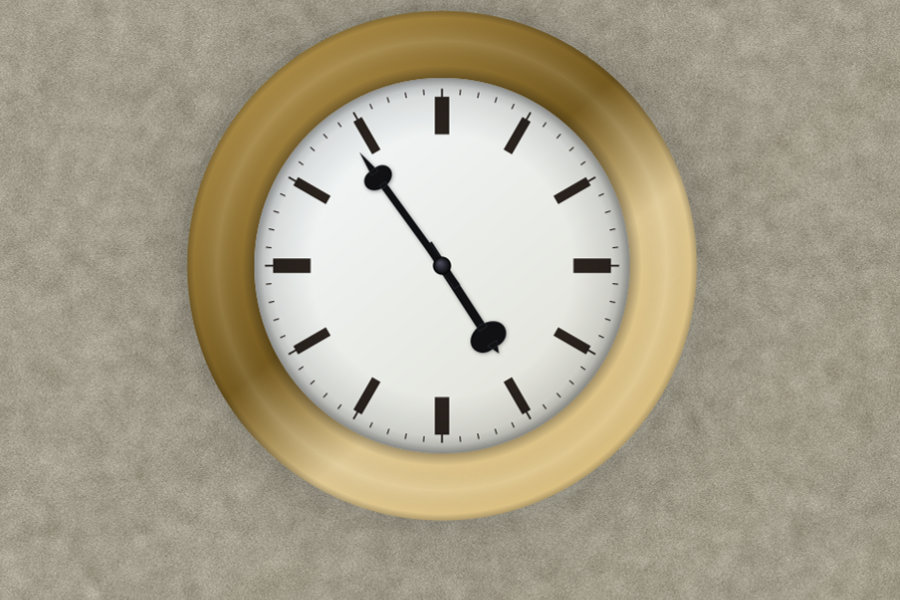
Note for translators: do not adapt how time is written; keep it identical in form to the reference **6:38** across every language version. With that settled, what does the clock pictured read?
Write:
**4:54**
